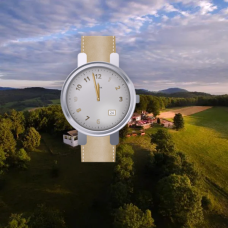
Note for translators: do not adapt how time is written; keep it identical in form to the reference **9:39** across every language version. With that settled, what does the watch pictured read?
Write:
**11:58**
